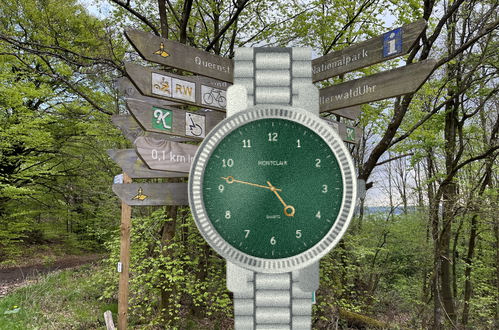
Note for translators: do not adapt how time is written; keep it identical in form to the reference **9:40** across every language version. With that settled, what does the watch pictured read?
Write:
**4:47**
